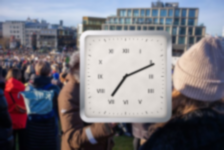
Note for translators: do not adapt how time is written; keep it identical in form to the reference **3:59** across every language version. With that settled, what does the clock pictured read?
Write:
**7:11**
